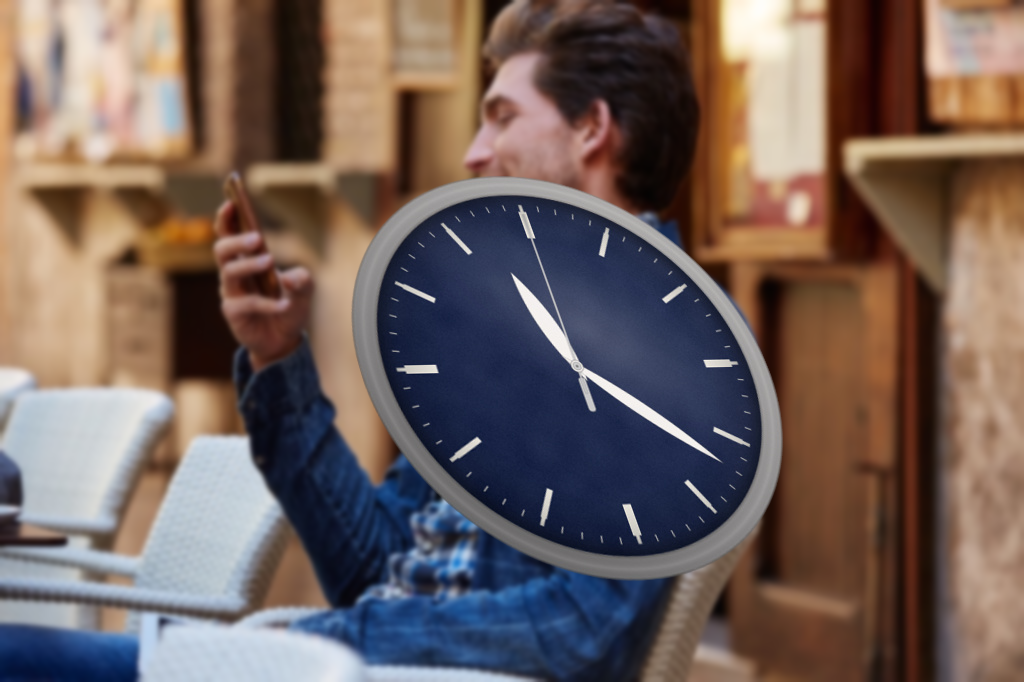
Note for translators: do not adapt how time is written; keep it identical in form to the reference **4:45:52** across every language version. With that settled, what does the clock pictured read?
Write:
**11:22:00**
